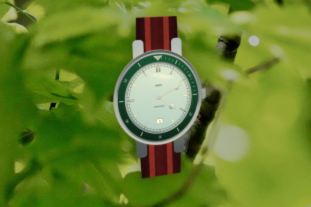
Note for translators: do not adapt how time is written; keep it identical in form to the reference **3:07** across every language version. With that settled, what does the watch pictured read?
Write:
**4:11**
